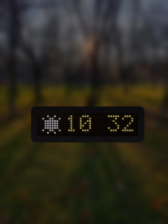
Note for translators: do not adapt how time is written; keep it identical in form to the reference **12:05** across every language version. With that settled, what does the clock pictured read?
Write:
**10:32**
